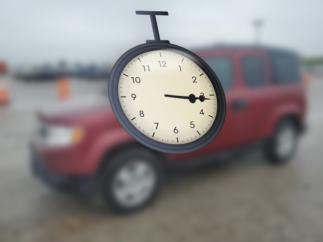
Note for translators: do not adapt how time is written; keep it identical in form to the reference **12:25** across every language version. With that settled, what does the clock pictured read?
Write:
**3:16**
